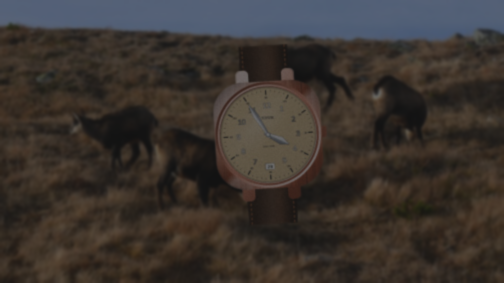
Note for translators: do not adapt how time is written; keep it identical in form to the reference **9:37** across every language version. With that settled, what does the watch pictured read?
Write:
**3:55**
